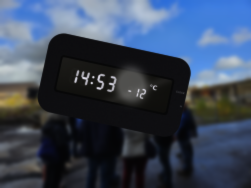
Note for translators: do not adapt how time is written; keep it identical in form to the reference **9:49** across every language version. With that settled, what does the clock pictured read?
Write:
**14:53**
